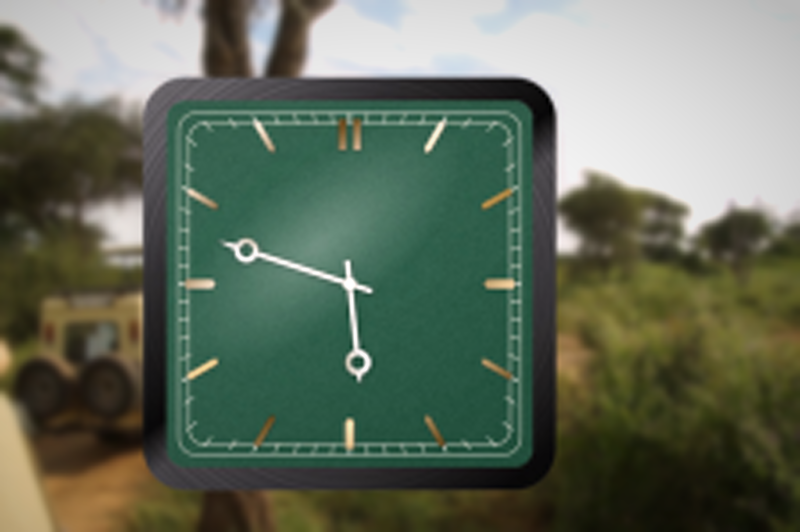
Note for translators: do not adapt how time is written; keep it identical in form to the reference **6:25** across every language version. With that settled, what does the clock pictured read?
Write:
**5:48**
